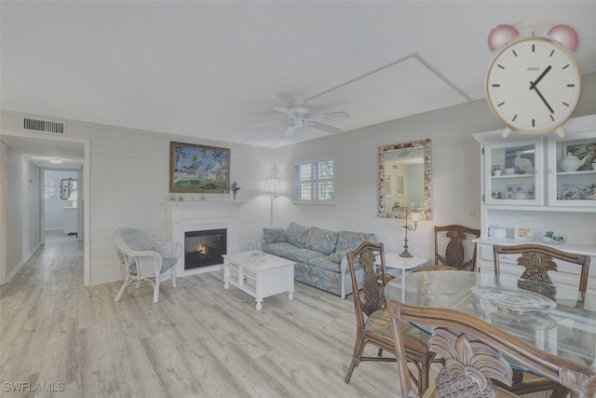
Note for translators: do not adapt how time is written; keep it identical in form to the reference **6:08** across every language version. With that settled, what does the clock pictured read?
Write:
**1:24**
